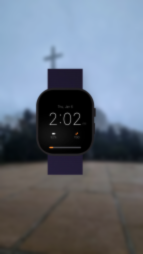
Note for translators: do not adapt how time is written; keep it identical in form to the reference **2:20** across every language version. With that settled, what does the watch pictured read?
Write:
**2:02**
